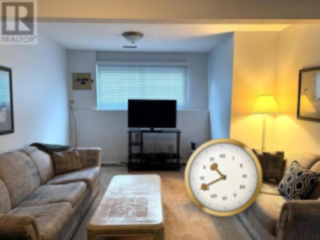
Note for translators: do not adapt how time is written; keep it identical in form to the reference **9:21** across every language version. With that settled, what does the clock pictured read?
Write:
**10:41**
